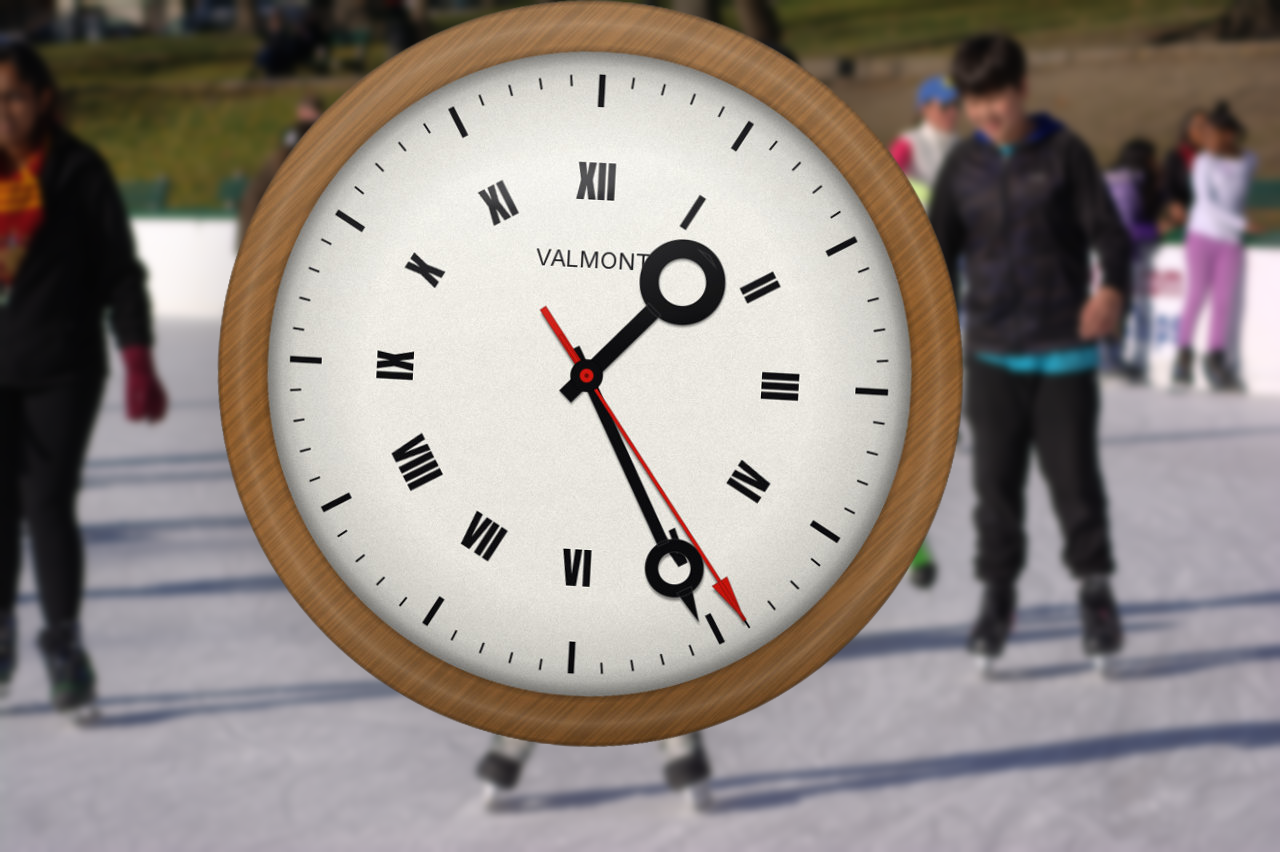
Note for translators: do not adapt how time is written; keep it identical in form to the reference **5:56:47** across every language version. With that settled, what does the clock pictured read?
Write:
**1:25:24**
